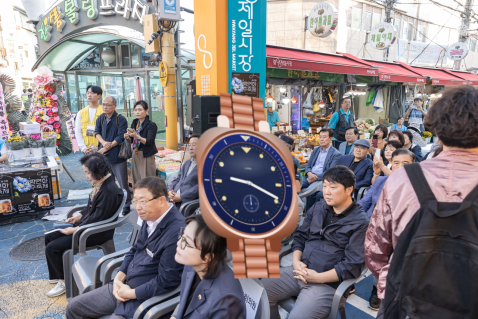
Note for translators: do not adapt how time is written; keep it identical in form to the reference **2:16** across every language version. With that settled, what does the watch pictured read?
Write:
**9:19**
